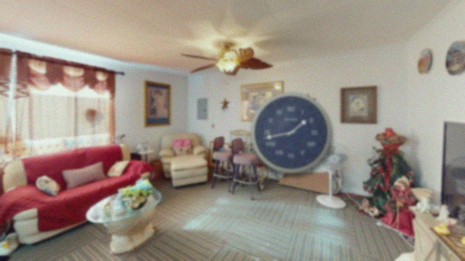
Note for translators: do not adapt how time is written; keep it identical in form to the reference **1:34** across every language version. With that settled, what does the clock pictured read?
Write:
**1:43**
